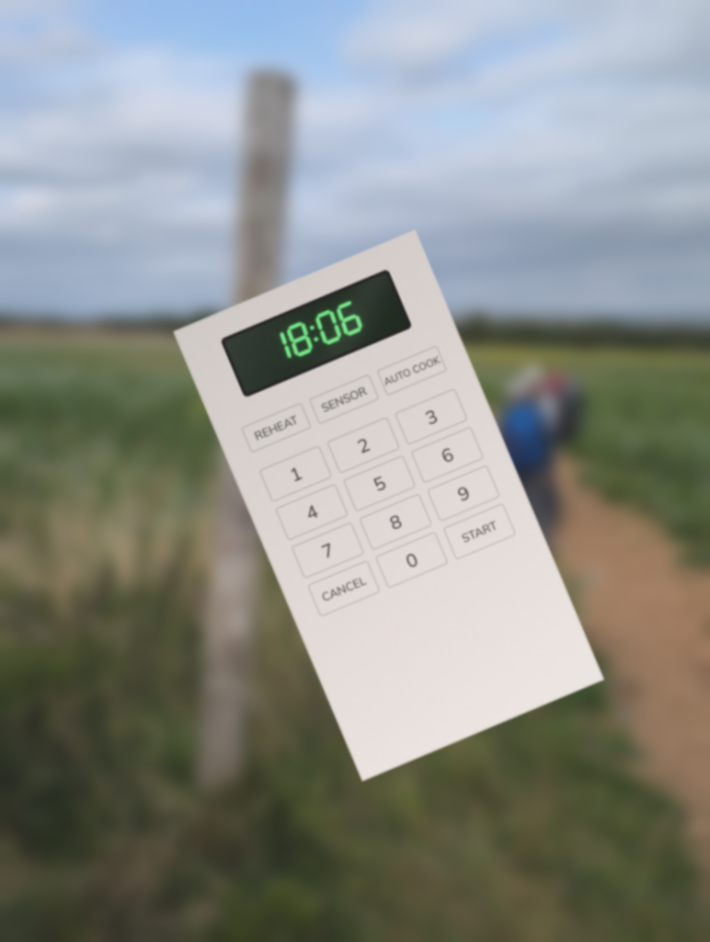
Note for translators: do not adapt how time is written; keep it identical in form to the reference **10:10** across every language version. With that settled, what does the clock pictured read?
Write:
**18:06**
